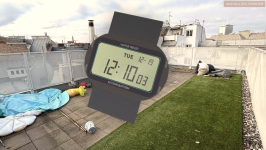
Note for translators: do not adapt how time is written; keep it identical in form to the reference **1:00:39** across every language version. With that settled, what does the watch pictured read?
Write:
**12:10:03**
